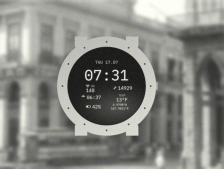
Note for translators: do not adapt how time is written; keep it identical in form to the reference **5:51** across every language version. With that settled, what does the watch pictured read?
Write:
**7:31**
